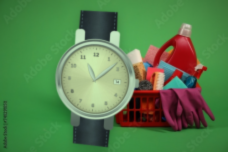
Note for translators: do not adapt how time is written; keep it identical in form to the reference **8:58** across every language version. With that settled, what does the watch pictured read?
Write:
**11:08**
